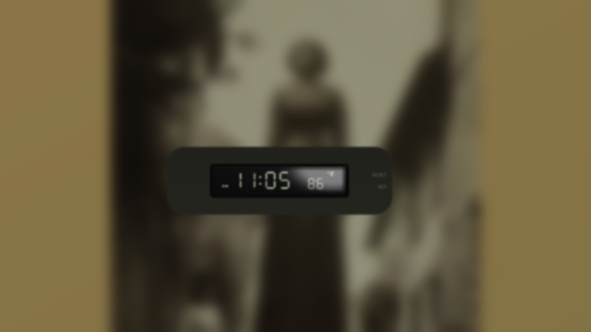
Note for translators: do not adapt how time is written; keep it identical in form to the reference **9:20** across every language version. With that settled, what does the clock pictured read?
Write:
**11:05**
